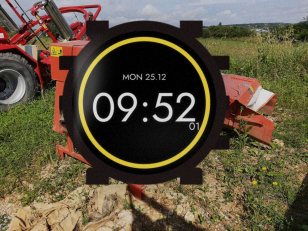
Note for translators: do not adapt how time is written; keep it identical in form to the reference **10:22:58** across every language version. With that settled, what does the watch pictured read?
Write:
**9:52:01**
